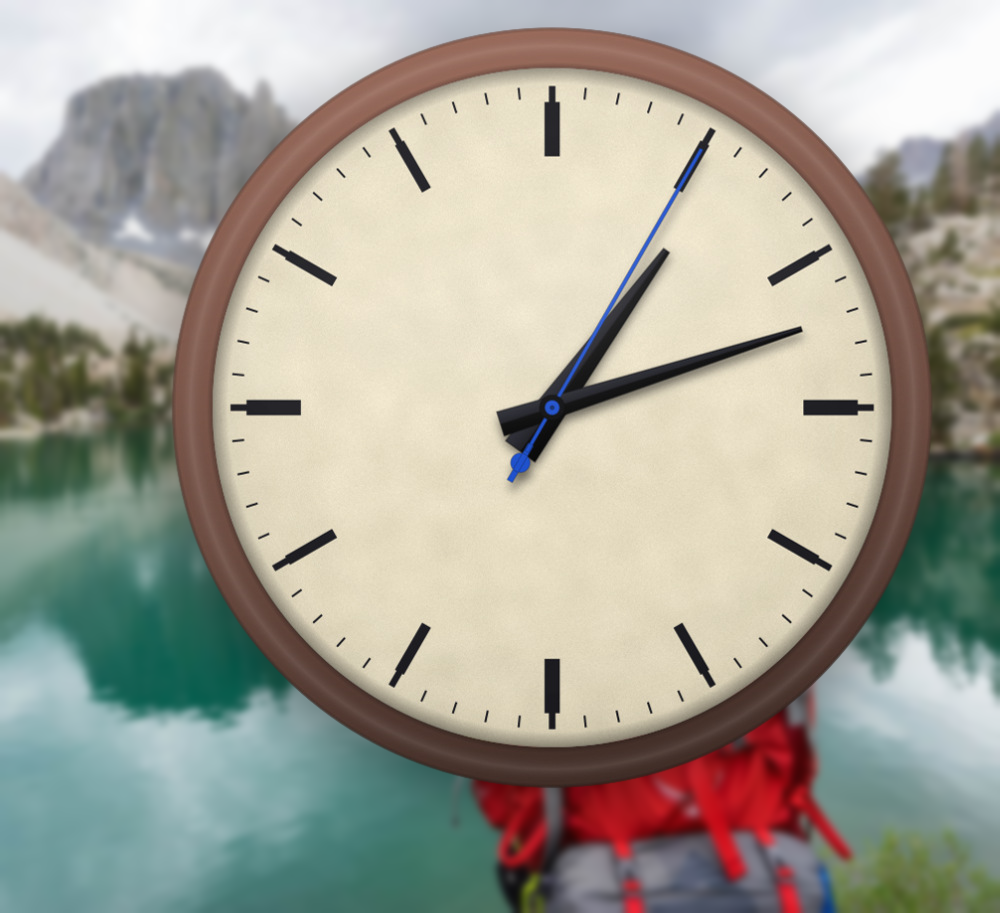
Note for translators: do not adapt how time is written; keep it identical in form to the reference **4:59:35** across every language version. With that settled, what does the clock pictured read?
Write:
**1:12:05**
